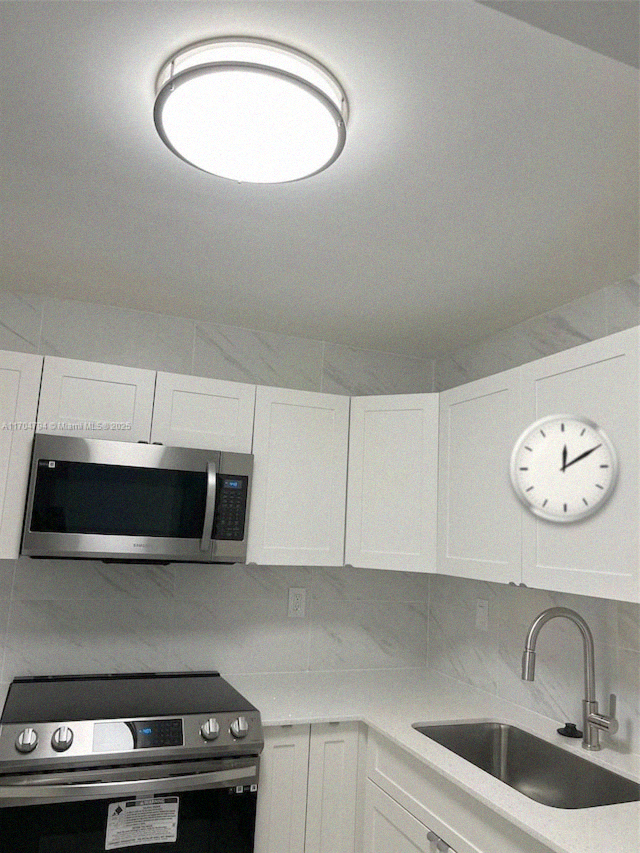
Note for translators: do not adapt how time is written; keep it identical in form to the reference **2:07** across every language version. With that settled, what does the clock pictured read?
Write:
**12:10**
